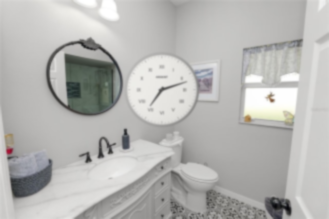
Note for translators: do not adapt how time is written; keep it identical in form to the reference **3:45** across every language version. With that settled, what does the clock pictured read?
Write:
**7:12**
